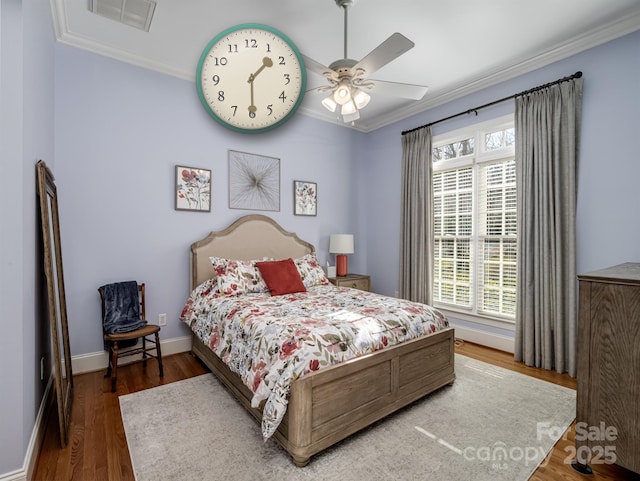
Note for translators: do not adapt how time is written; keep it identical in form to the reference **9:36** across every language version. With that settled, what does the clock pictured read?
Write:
**1:30**
